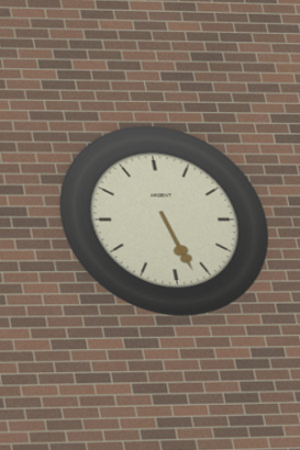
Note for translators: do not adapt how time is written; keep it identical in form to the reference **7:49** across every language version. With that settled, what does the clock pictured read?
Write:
**5:27**
